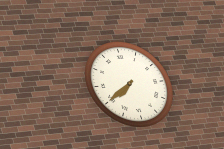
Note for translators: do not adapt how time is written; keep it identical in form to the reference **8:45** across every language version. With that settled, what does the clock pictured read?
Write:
**7:40**
